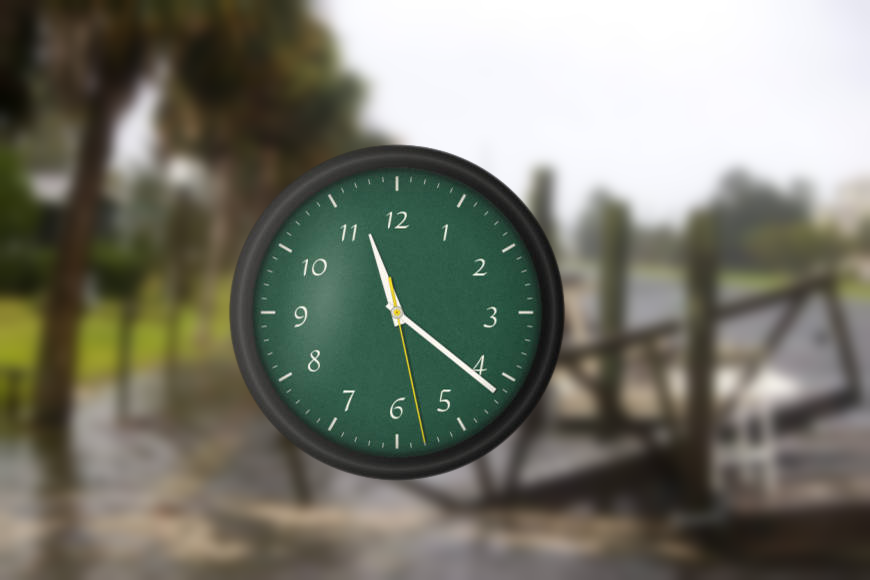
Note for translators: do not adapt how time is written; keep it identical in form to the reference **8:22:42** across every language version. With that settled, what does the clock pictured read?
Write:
**11:21:28**
